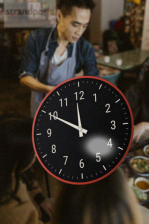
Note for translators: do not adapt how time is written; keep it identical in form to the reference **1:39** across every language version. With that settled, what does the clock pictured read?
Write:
**11:50**
